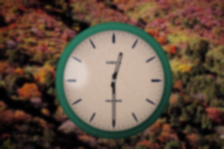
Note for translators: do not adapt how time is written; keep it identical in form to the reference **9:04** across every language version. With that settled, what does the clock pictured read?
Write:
**12:30**
